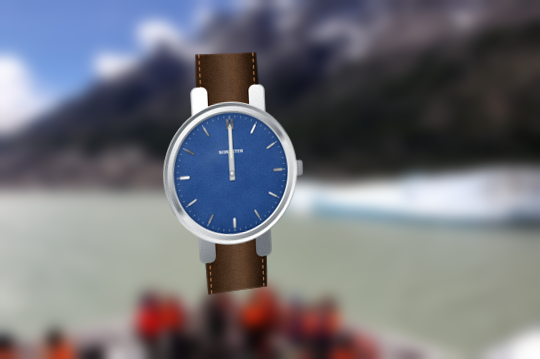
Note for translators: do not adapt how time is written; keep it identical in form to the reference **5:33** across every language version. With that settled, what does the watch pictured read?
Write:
**12:00**
